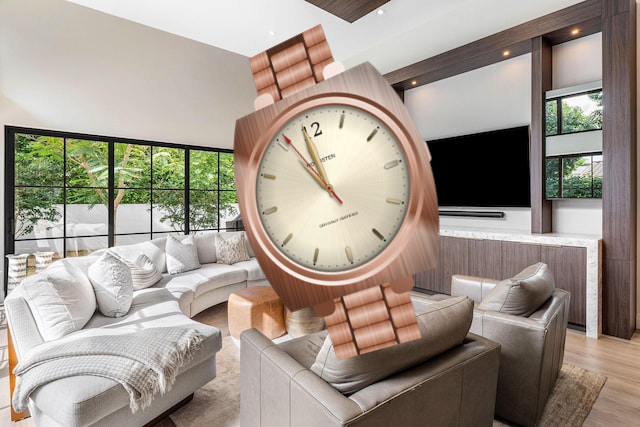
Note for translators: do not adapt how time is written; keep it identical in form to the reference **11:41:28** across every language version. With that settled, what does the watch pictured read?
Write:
**10:58:56**
